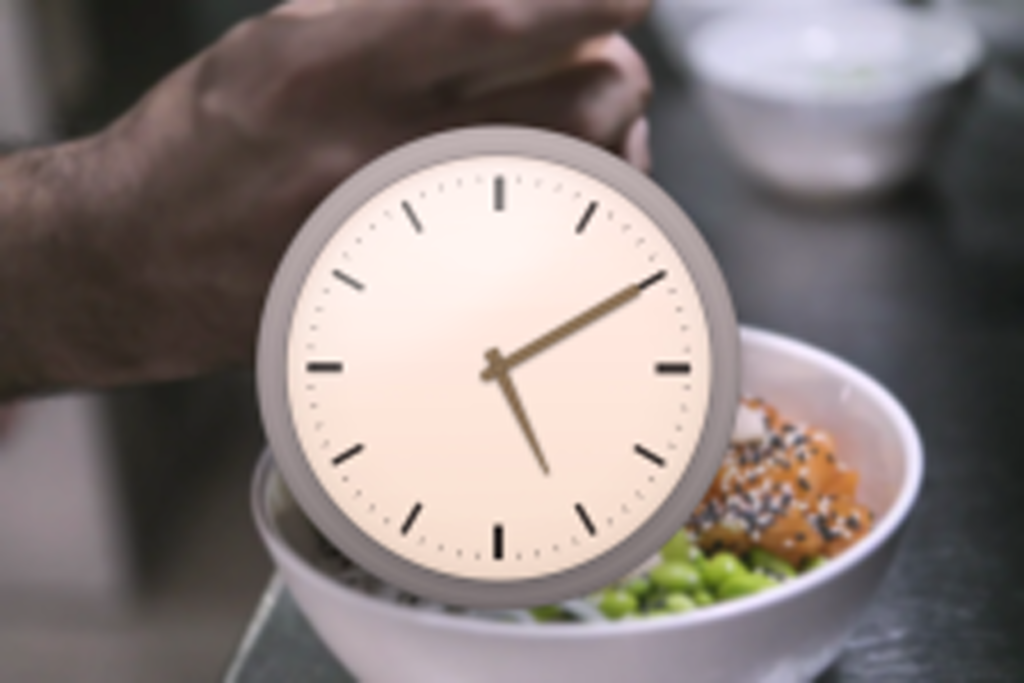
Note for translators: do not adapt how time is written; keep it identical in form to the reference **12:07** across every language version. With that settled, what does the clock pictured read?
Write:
**5:10**
